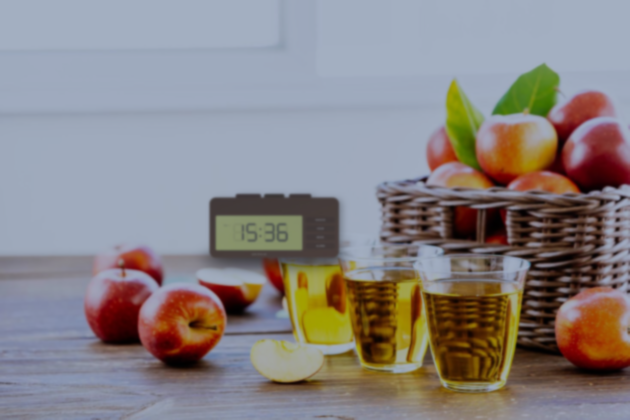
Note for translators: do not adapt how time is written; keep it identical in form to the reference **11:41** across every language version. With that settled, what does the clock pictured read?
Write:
**15:36**
